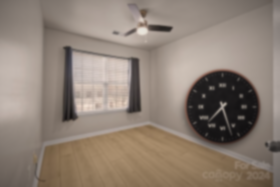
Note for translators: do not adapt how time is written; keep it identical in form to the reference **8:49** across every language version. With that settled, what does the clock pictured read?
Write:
**7:27**
